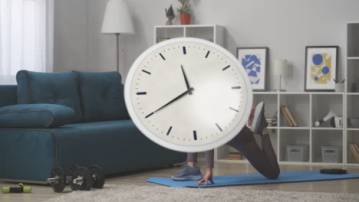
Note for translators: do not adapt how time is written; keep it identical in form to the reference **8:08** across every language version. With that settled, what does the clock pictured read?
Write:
**11:40**
